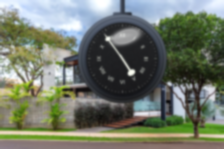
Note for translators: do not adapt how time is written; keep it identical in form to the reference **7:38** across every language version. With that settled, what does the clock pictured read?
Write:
**4:54**
